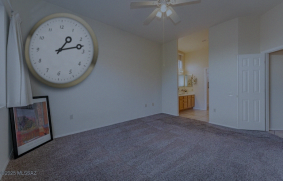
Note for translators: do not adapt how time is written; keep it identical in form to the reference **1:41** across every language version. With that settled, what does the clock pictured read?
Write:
**1:13**
